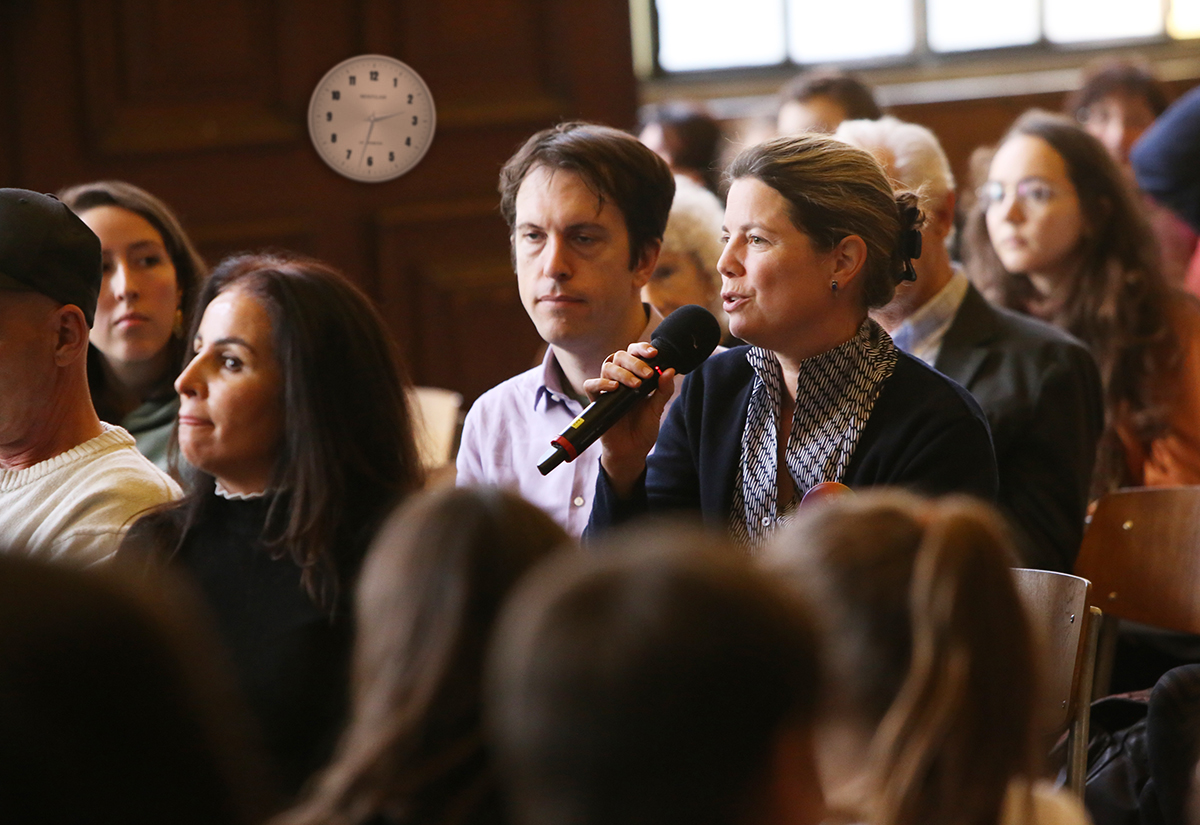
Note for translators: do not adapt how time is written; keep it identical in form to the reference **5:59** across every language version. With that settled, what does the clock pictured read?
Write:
**2:32**
